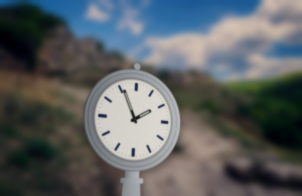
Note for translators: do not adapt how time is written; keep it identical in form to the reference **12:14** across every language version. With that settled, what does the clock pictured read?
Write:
**1:56**
